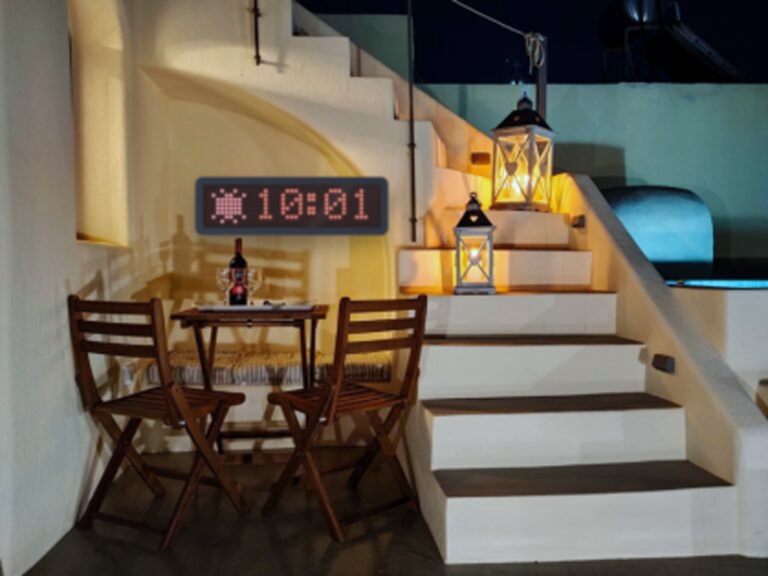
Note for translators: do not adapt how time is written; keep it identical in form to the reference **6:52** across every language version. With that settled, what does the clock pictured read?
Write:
**10:01**
